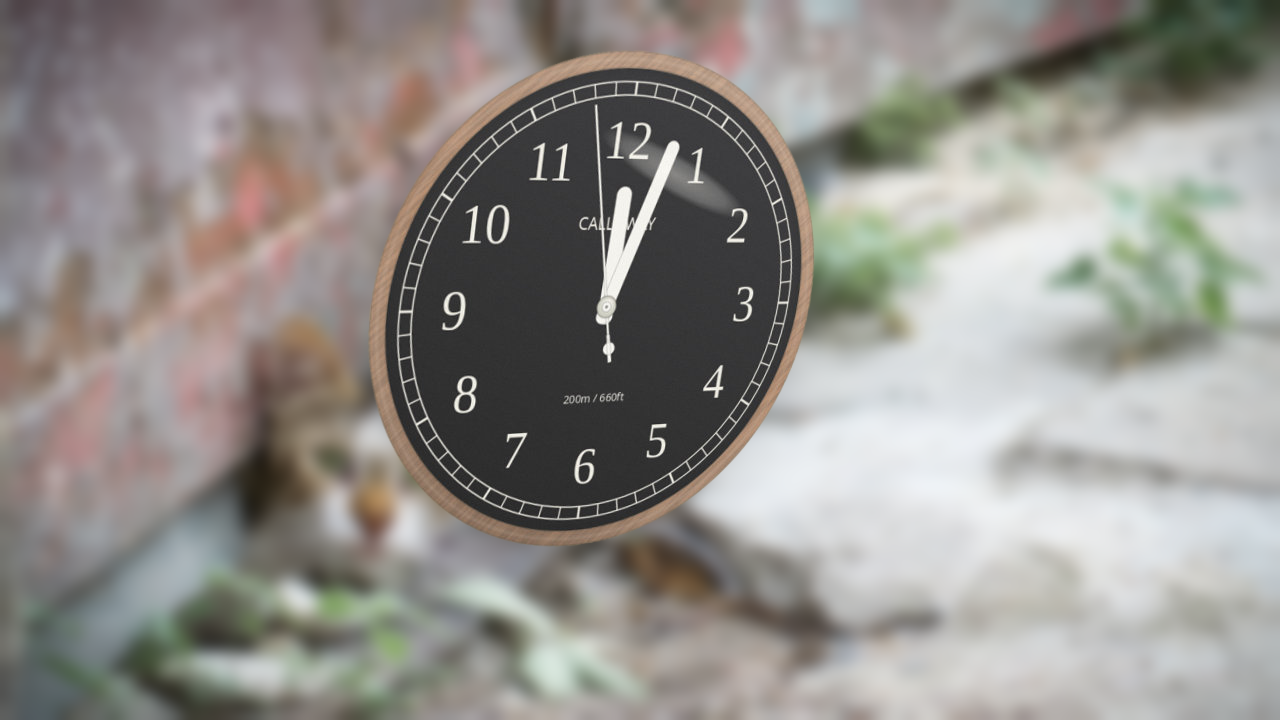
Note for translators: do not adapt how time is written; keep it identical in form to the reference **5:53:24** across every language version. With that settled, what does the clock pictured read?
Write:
**12:02:58**
